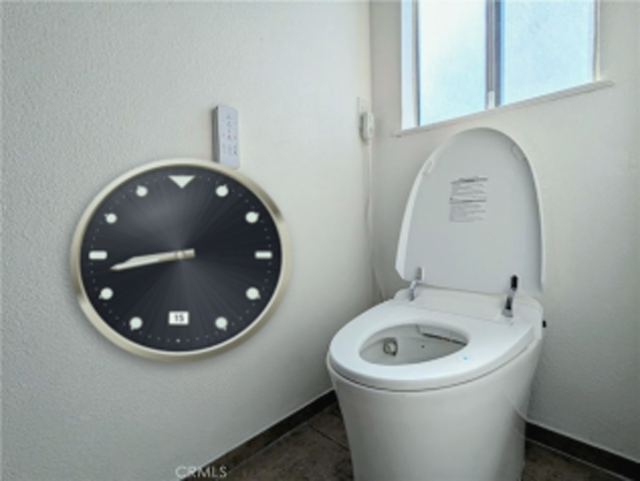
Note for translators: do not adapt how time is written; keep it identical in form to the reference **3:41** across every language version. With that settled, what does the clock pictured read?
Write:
**8:43**
